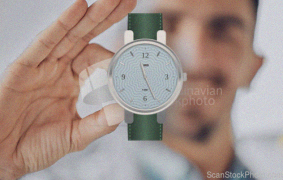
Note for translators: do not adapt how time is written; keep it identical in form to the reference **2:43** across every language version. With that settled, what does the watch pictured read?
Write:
**11:26**
